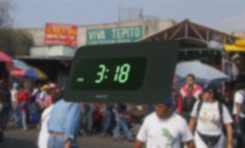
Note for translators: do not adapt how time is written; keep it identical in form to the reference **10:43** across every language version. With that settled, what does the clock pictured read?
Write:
**3:18**
